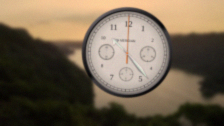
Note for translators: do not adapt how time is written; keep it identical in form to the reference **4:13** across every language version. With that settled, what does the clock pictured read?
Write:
**10:23**
